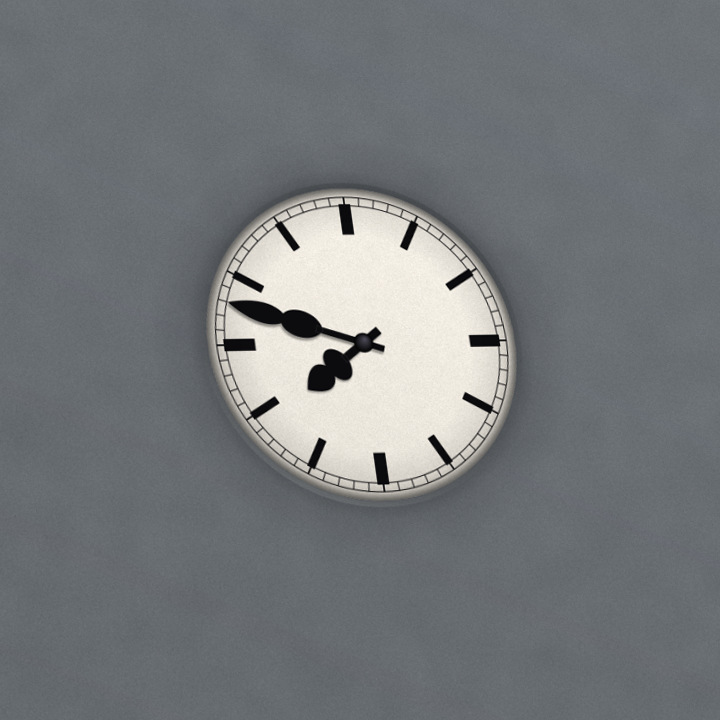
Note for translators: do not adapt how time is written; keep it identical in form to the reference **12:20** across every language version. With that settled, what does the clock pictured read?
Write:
**7:48**
